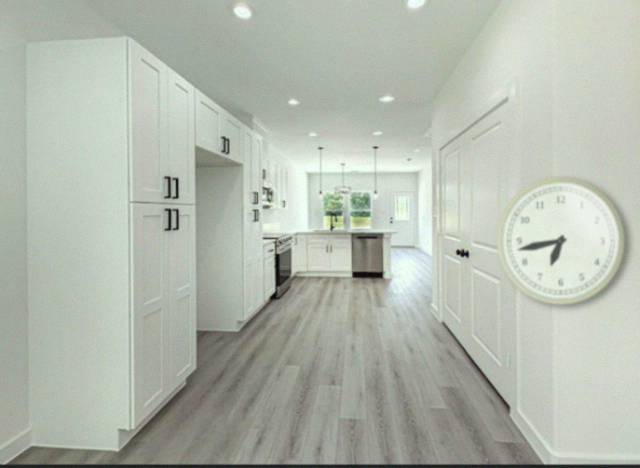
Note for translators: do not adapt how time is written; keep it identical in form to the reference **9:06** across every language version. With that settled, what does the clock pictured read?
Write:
**6:43**
